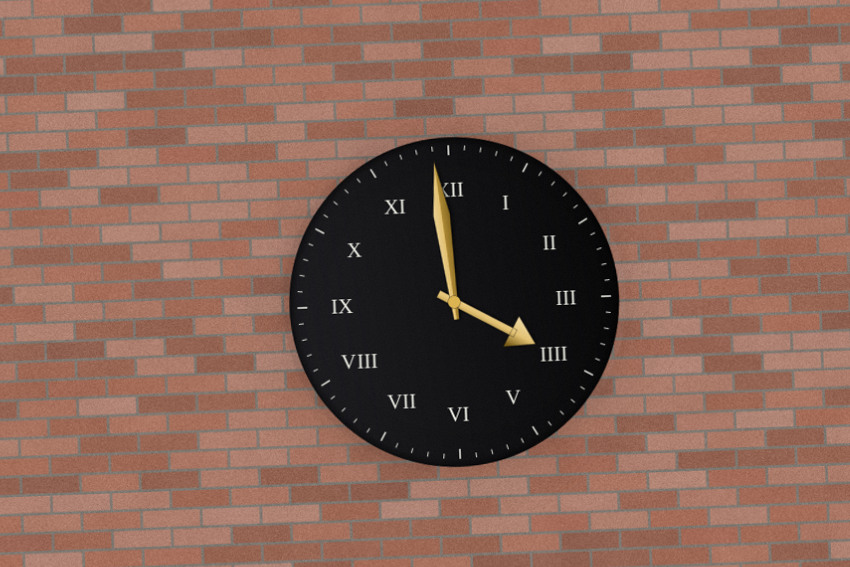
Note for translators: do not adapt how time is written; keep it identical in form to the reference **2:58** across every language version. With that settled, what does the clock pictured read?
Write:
**3:59**
